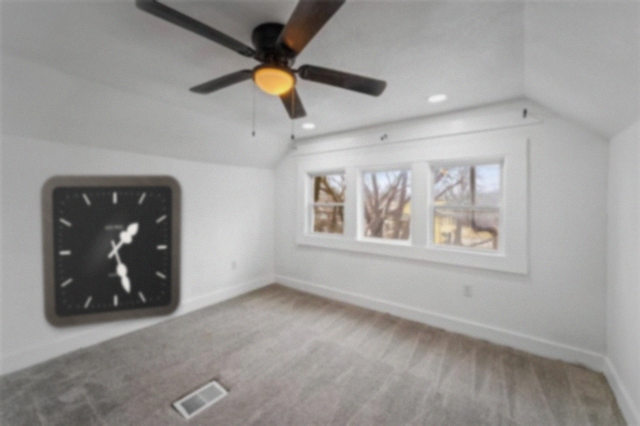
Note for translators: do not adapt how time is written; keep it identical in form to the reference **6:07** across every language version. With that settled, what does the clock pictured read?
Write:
**1:27**
